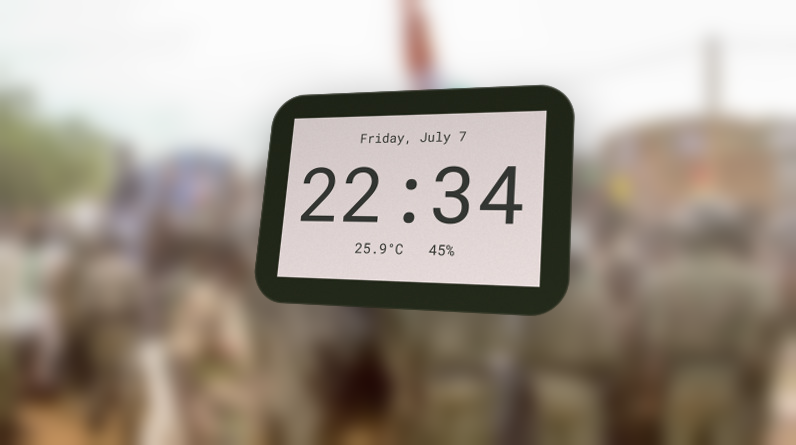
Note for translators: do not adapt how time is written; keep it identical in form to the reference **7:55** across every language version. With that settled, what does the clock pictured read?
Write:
**22:34**
